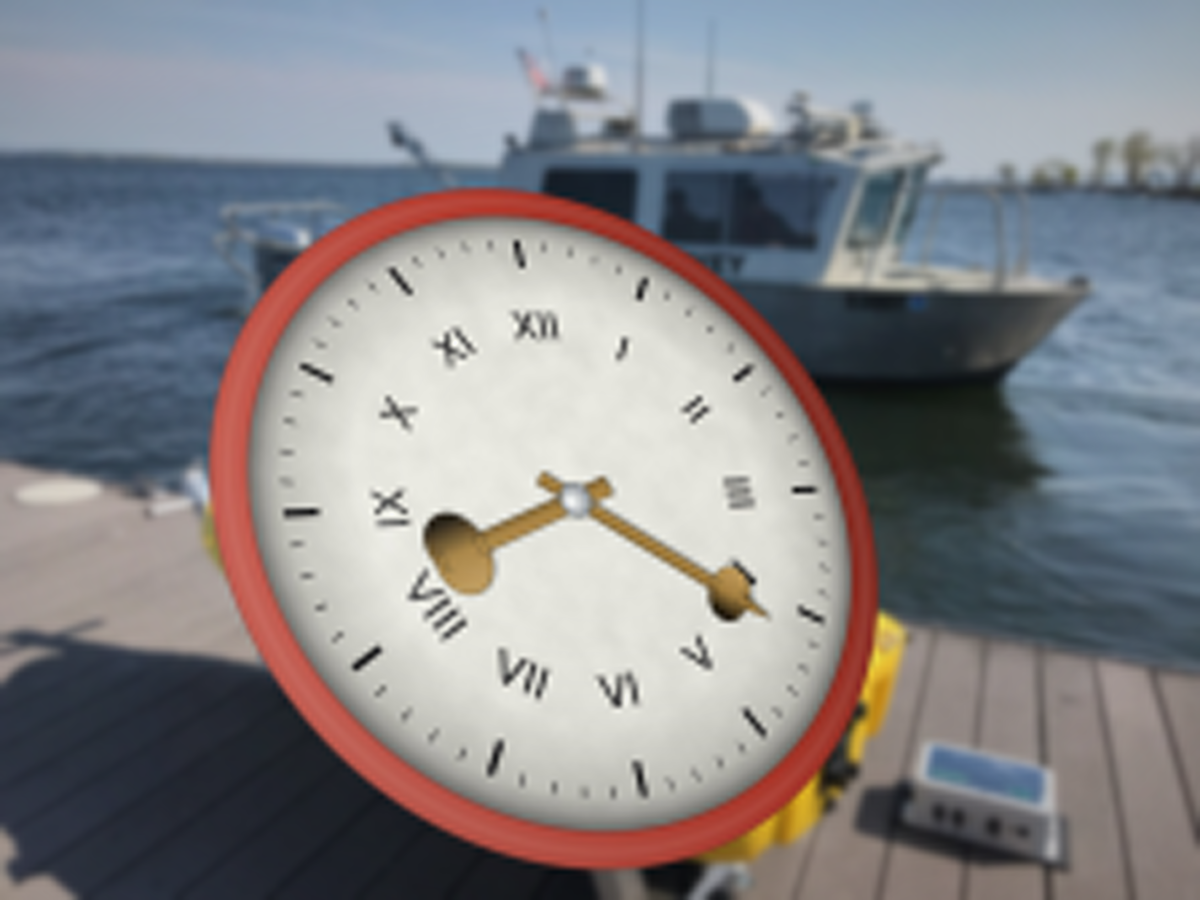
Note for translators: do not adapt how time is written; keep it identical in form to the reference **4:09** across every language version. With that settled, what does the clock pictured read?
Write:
**8:21**
